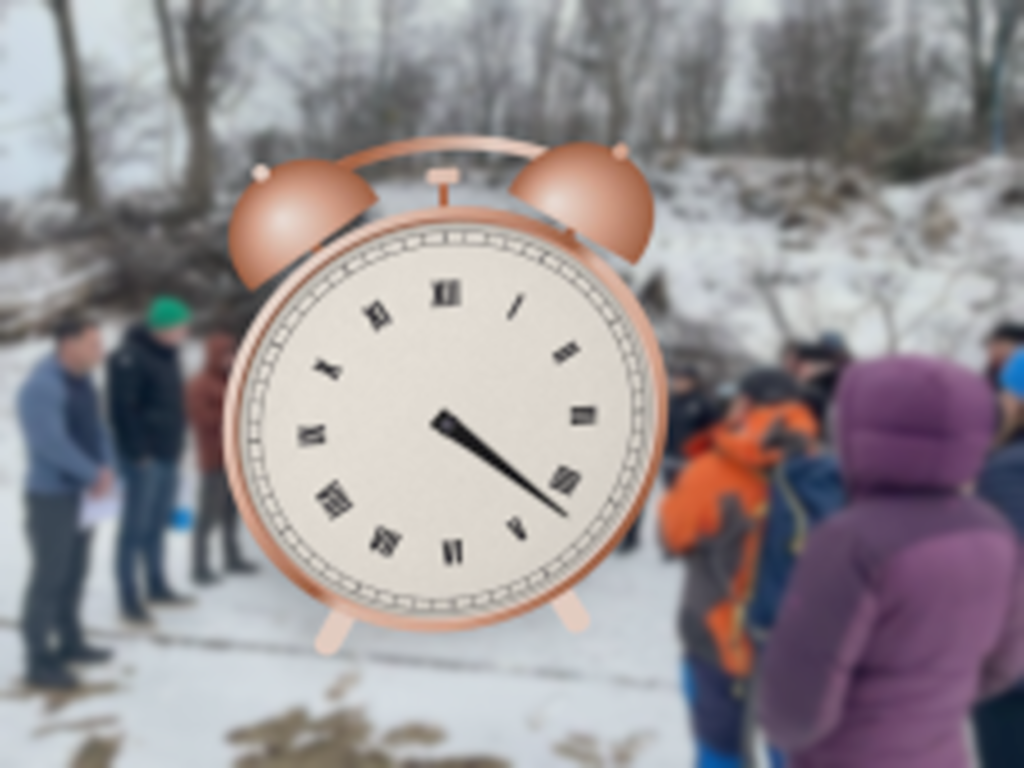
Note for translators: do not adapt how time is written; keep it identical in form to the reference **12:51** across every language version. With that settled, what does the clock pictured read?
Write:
**4:22**
